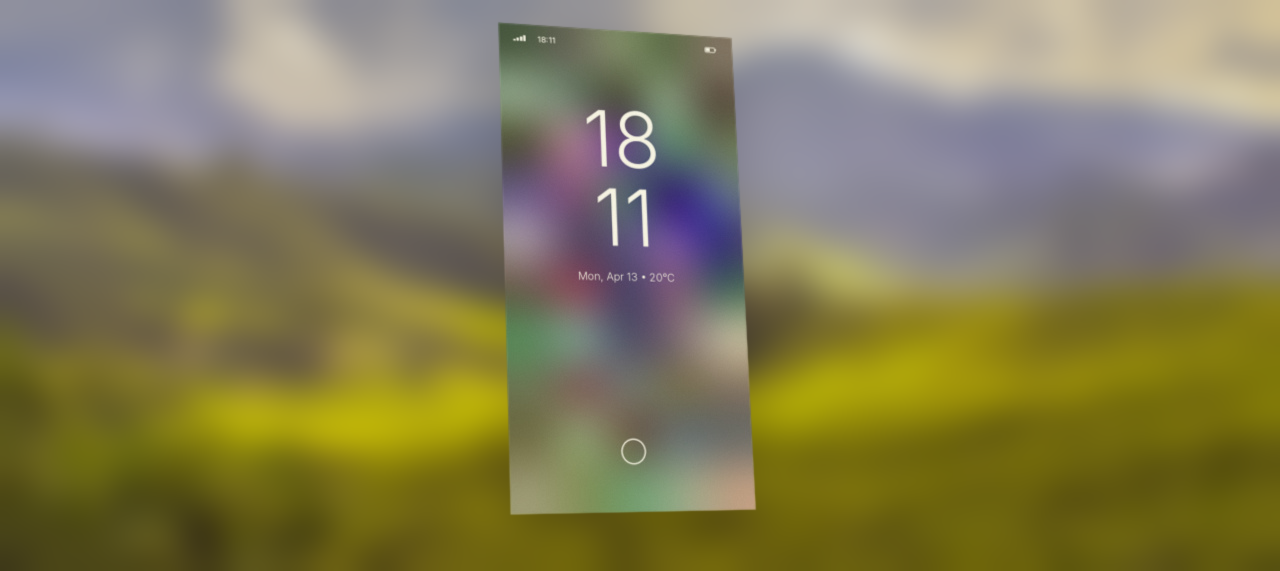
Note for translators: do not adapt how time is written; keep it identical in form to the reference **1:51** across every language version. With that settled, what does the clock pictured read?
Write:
**18:11**
